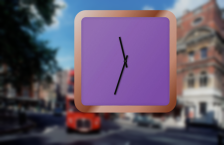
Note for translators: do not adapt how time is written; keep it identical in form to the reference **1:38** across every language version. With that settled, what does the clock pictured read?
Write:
**11:33**
